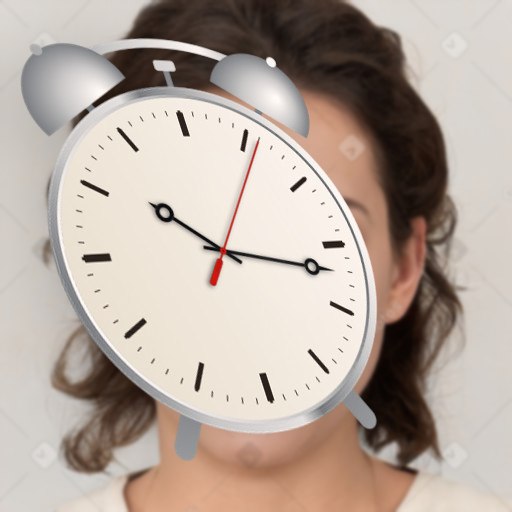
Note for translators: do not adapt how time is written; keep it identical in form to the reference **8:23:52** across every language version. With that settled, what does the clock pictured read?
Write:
**10:17:06**
